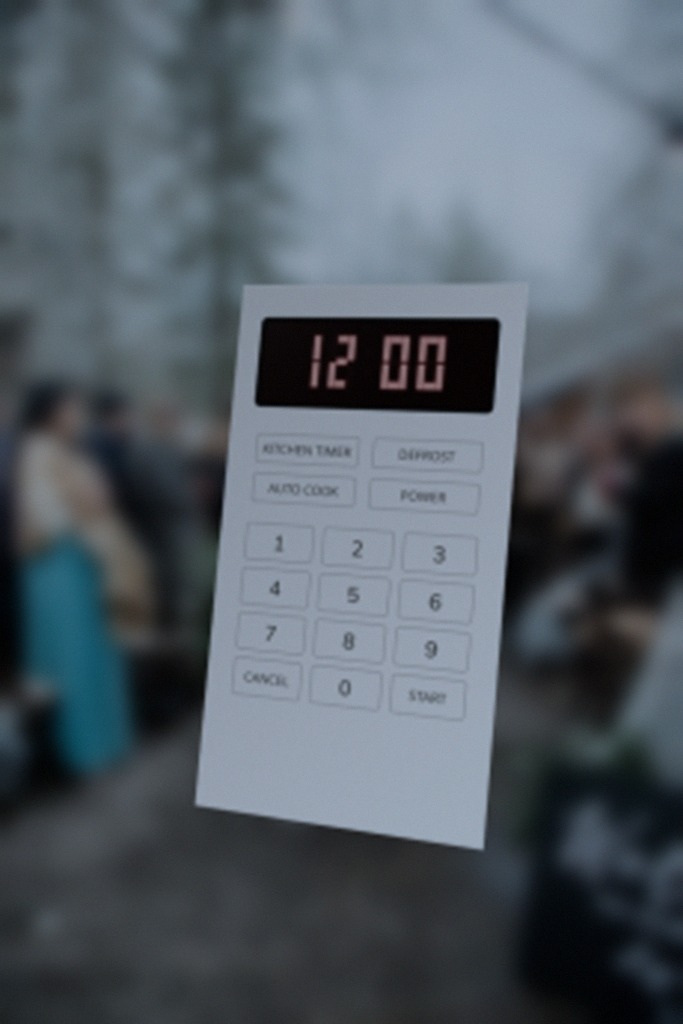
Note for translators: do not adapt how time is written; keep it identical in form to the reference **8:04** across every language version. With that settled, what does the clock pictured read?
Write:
**12:00**
